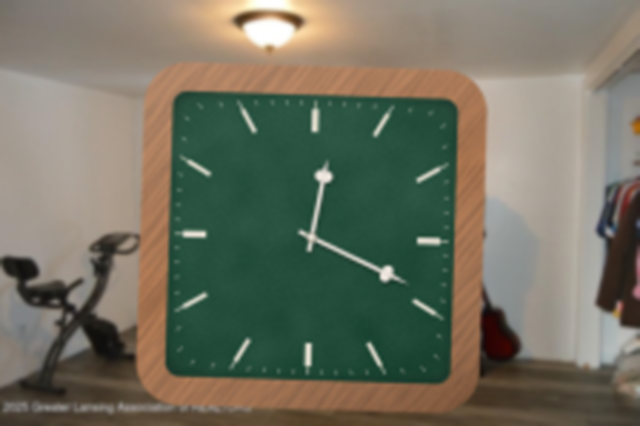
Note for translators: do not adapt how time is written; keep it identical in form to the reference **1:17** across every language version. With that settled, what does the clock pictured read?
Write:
**12:19**
